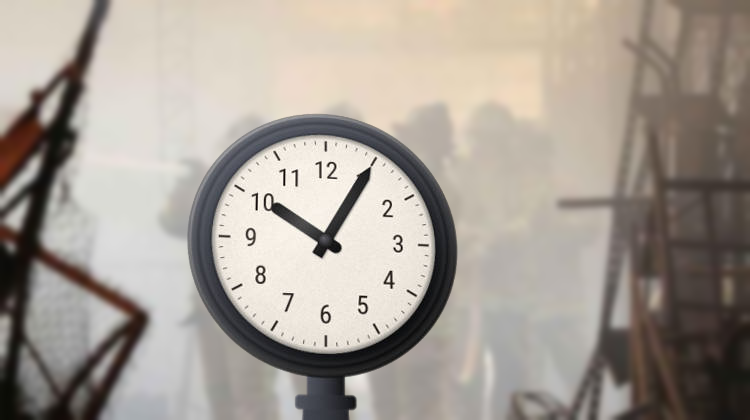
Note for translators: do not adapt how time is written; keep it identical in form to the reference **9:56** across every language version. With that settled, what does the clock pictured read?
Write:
**10:05**
